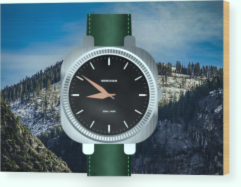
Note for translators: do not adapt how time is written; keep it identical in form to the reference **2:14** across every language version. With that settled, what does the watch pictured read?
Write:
**8:51**
